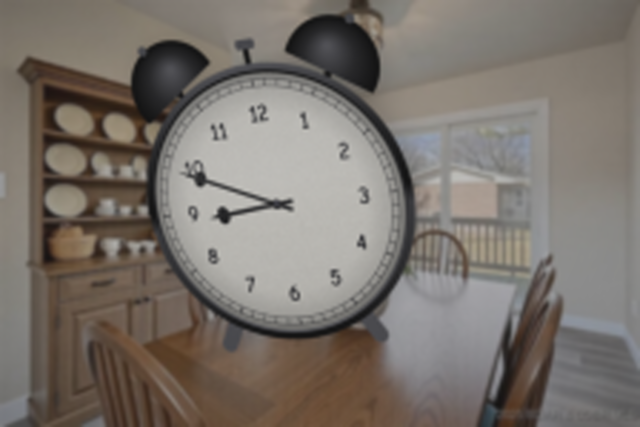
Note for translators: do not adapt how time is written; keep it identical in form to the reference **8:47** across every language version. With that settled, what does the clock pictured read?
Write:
**8:49**
